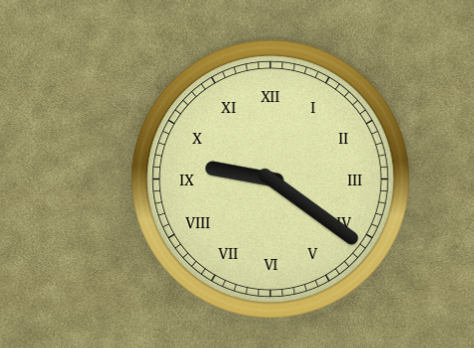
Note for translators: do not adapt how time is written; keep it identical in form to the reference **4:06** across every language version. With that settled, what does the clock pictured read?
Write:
**9:21**
